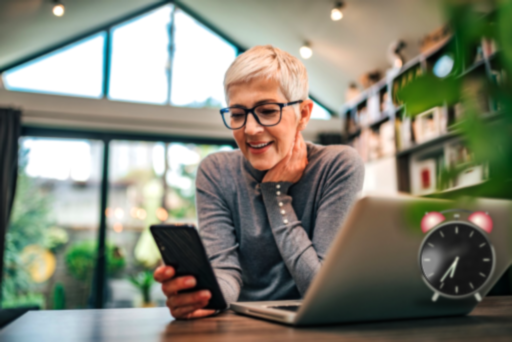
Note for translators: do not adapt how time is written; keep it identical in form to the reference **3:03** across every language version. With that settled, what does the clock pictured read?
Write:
**6:36**
